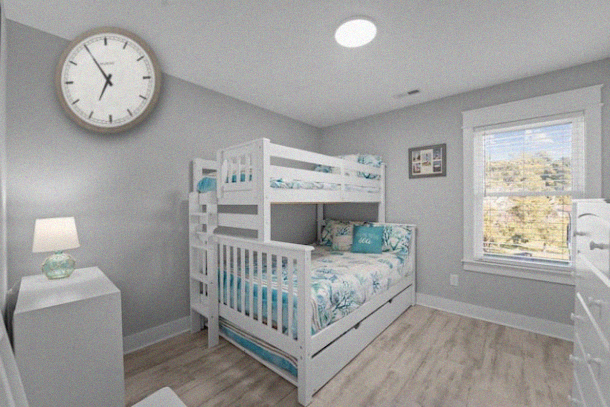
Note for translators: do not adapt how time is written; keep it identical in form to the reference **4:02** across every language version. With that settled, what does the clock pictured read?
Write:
**6:55**
